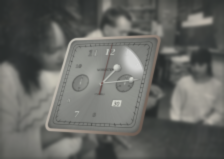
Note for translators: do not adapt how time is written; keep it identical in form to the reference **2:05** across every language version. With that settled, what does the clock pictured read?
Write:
**1:14**
